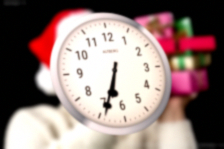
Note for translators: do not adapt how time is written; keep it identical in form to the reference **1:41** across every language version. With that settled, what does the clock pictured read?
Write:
**6:34**
